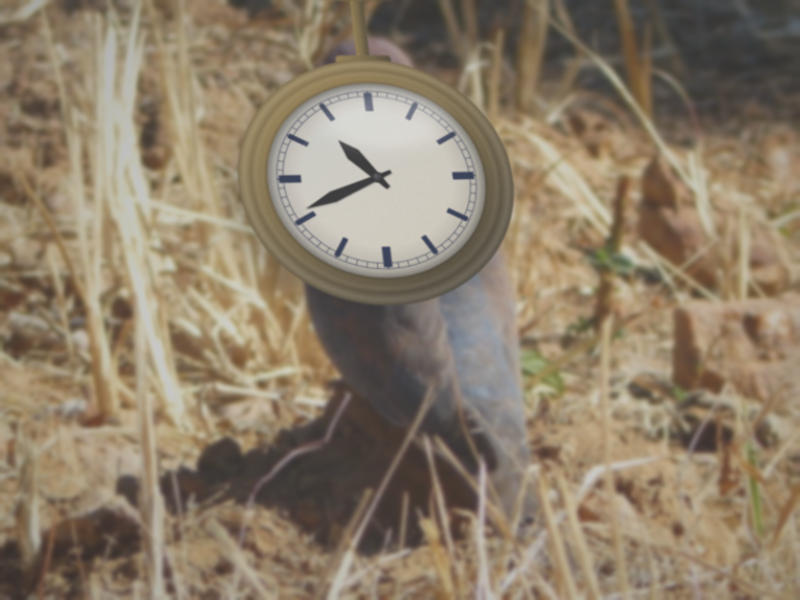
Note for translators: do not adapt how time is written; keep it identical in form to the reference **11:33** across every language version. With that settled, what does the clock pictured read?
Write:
**10:41**
